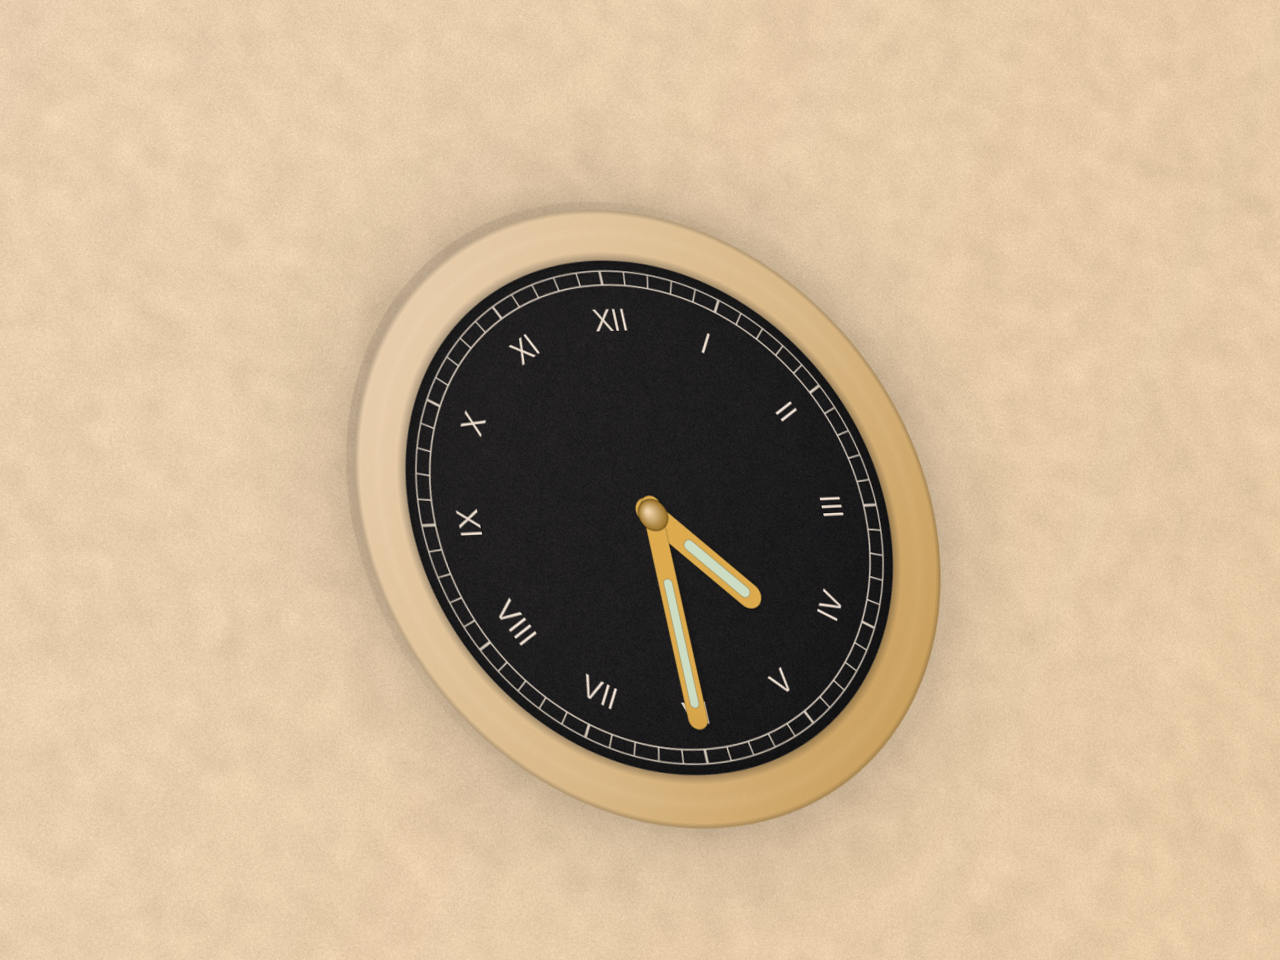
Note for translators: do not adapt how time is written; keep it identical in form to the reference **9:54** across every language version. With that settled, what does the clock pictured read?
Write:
**4:30**
